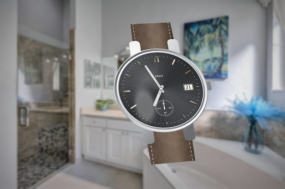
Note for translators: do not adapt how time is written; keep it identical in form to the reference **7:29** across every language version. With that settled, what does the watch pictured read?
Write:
**6:56**
